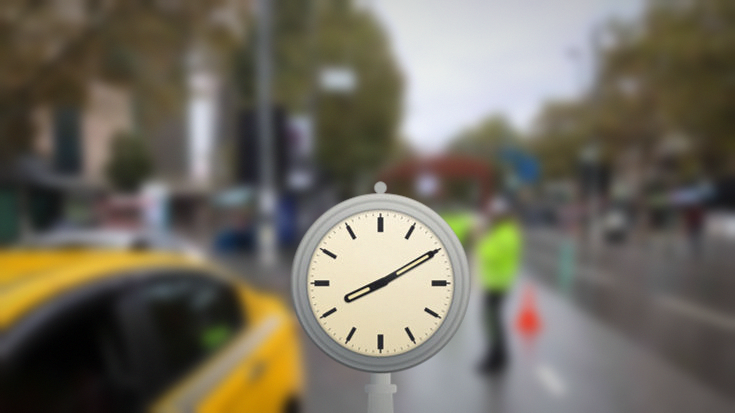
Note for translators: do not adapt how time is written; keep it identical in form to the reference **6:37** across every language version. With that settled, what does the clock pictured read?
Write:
**8:10**
